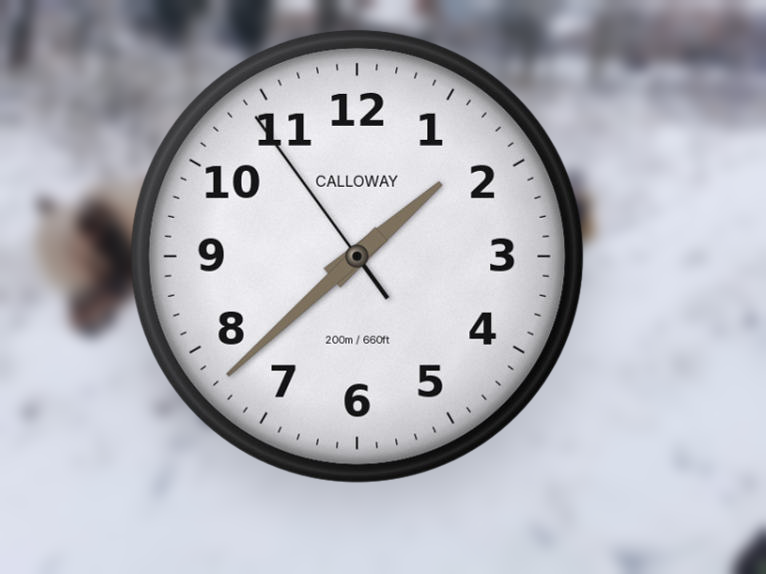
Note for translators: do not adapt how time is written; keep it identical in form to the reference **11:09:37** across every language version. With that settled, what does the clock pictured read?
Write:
**1:37:54**
